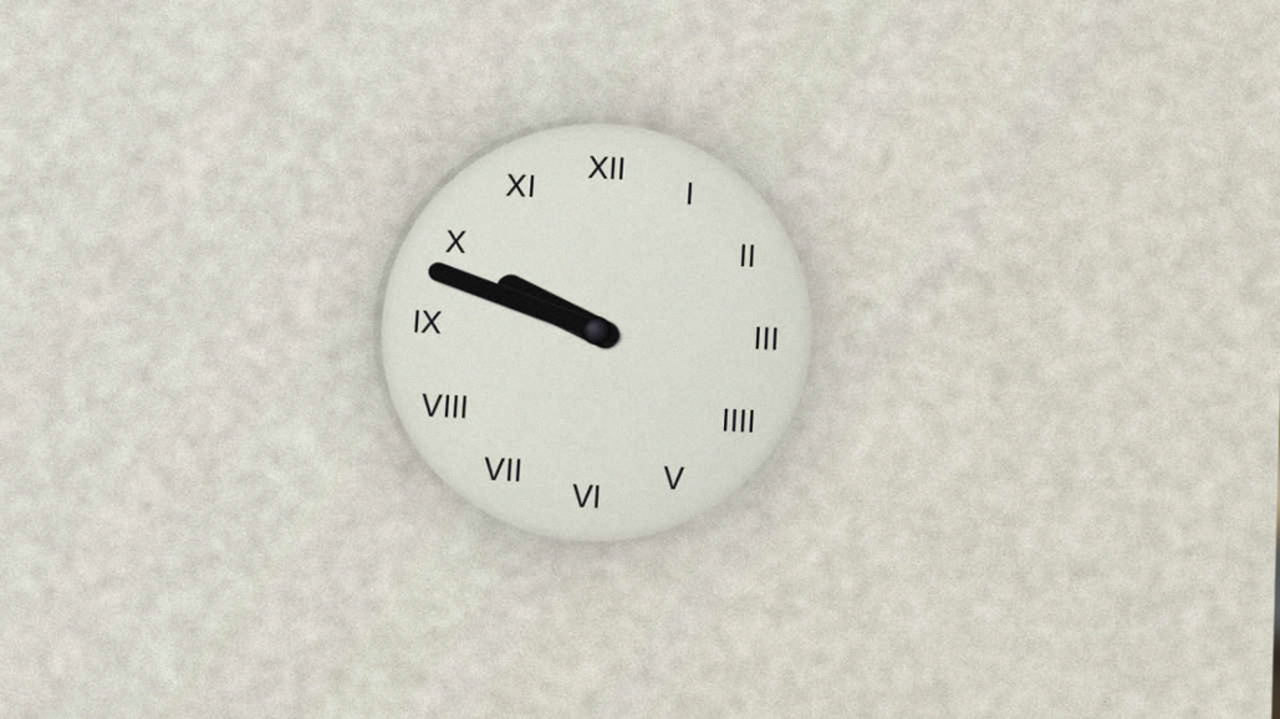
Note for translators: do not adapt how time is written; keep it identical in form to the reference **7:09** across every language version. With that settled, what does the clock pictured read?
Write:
**9:48**
